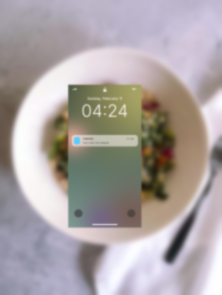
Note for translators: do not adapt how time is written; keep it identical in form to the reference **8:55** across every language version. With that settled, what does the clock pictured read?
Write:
**4:24**
